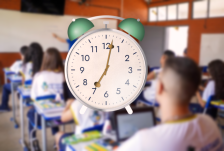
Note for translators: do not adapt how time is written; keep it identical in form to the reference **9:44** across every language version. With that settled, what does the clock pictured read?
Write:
**7:02**
